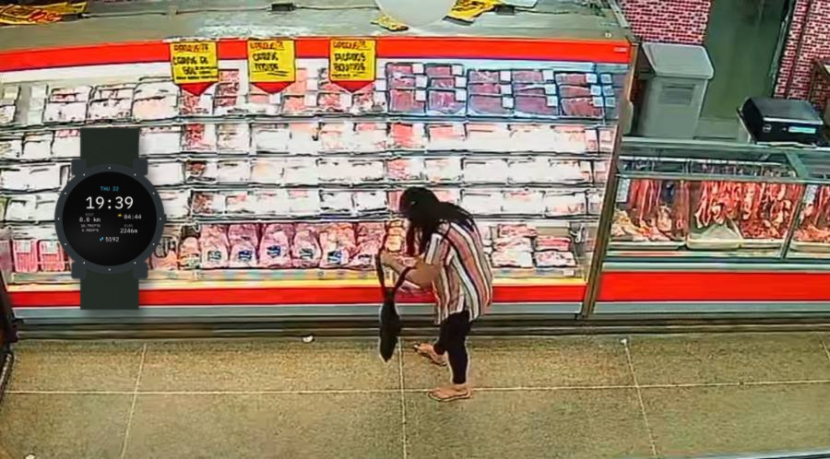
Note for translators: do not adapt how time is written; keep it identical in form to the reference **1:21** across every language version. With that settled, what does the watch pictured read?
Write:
**19:39**
